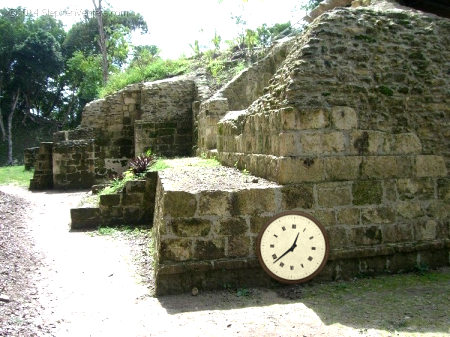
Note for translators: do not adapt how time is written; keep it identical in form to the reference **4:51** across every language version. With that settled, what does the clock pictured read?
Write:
**12:38**
